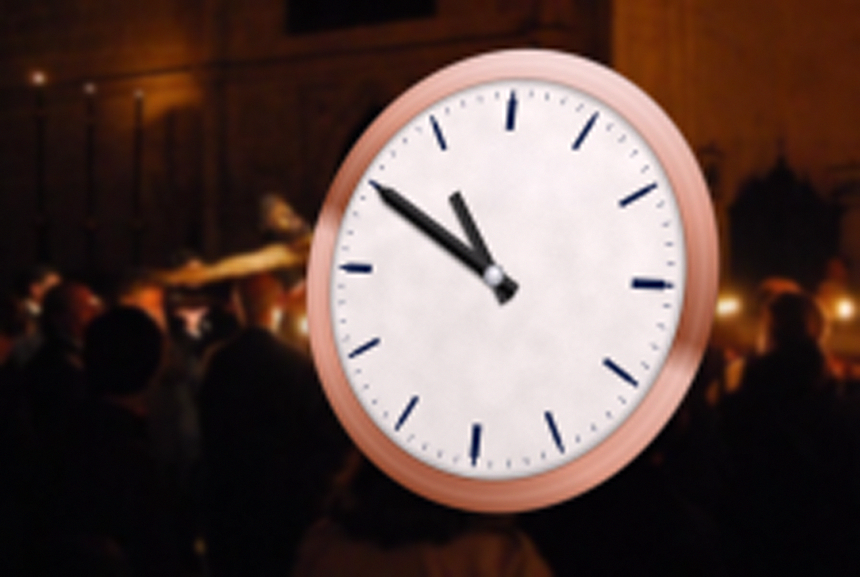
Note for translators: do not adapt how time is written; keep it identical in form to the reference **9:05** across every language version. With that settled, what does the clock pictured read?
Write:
**10:50**
